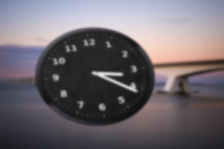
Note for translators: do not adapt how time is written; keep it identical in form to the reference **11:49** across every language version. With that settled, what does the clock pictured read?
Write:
**3:21**
